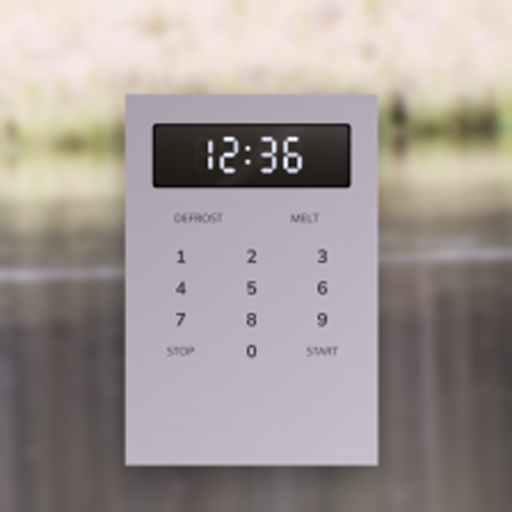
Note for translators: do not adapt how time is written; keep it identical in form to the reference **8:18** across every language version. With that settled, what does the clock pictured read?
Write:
**12:36**
